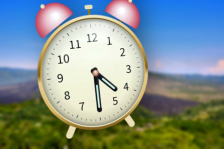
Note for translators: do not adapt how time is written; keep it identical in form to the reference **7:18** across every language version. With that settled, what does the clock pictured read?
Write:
**4:30**
